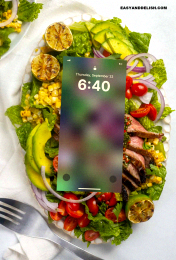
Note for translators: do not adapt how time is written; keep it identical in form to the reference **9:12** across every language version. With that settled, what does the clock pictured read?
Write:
**6:40**
